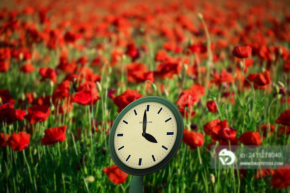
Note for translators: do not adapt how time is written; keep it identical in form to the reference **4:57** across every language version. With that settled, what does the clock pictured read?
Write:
**3:59**
